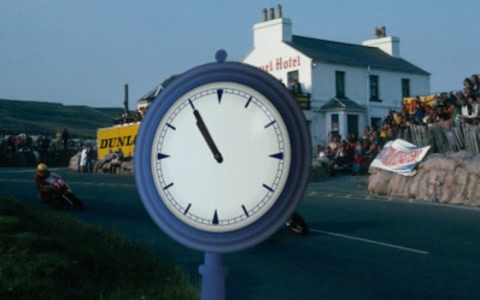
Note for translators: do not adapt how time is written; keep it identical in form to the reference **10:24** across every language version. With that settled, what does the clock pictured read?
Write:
**10:55**
